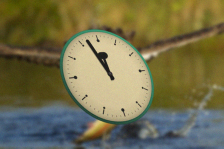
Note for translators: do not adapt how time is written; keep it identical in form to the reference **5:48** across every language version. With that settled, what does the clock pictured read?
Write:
**11:57**
